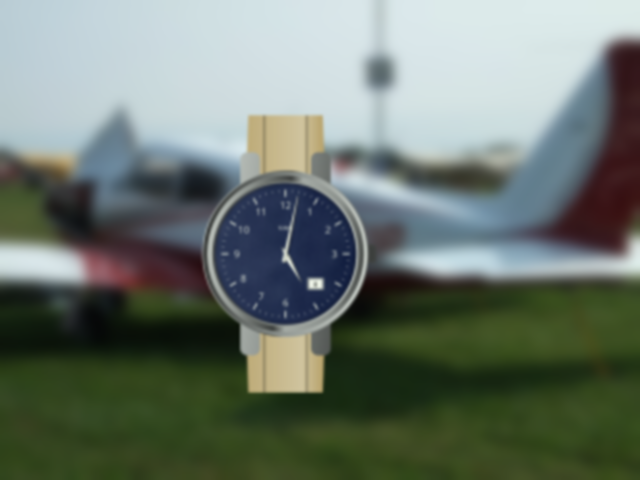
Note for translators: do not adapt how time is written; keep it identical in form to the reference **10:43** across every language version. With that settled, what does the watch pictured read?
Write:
**5:02**
